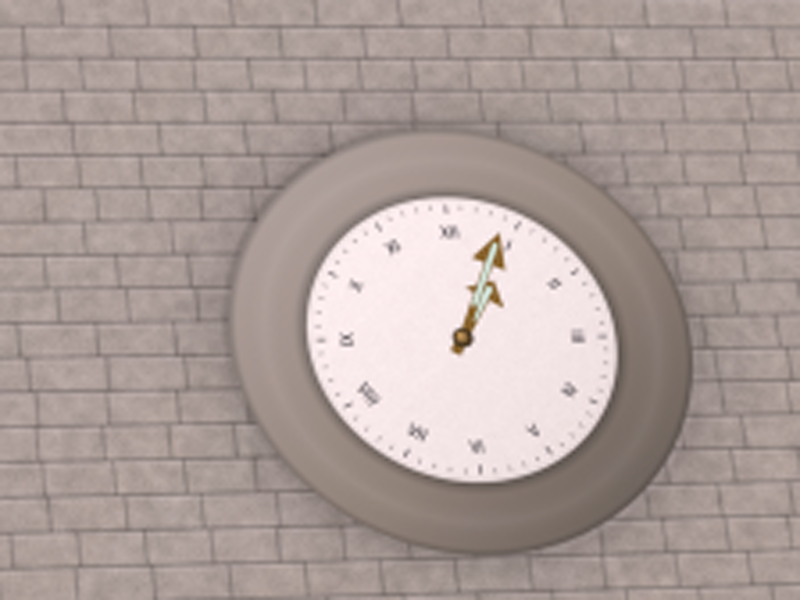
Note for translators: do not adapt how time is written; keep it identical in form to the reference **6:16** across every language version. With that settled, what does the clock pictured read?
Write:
**1:04**
